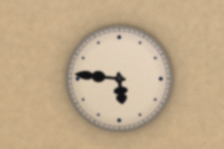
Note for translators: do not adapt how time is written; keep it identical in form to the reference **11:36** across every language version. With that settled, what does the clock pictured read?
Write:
**5:46**
